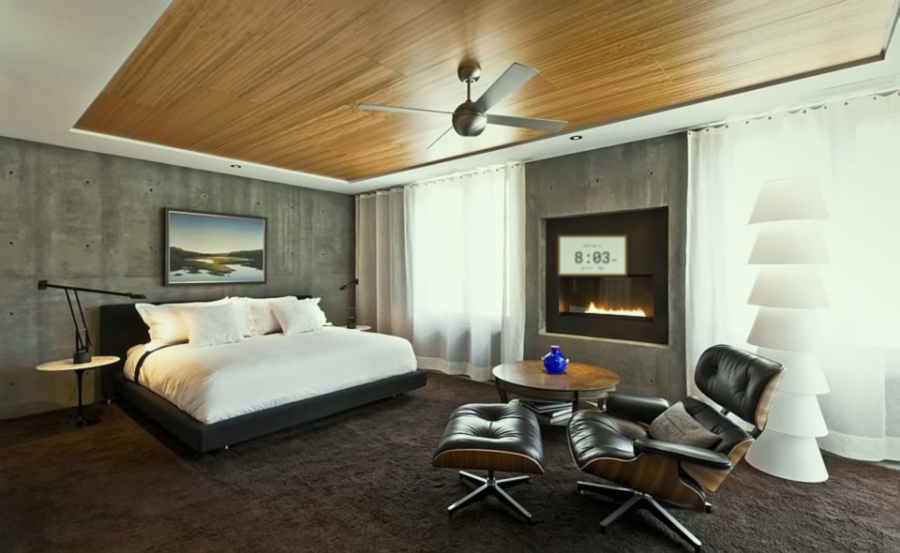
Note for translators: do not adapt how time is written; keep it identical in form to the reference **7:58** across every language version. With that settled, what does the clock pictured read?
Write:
**8:03**
